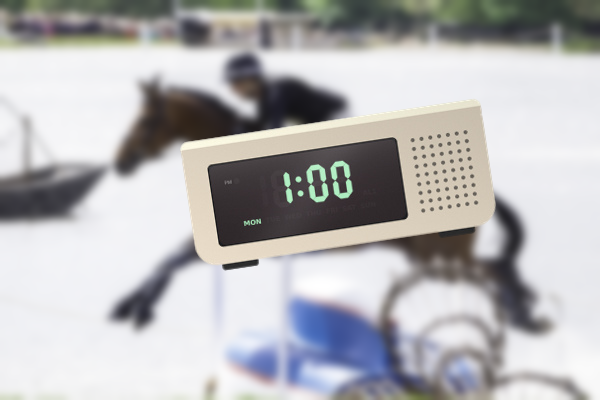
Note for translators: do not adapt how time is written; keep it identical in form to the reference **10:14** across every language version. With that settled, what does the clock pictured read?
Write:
**1:00**
